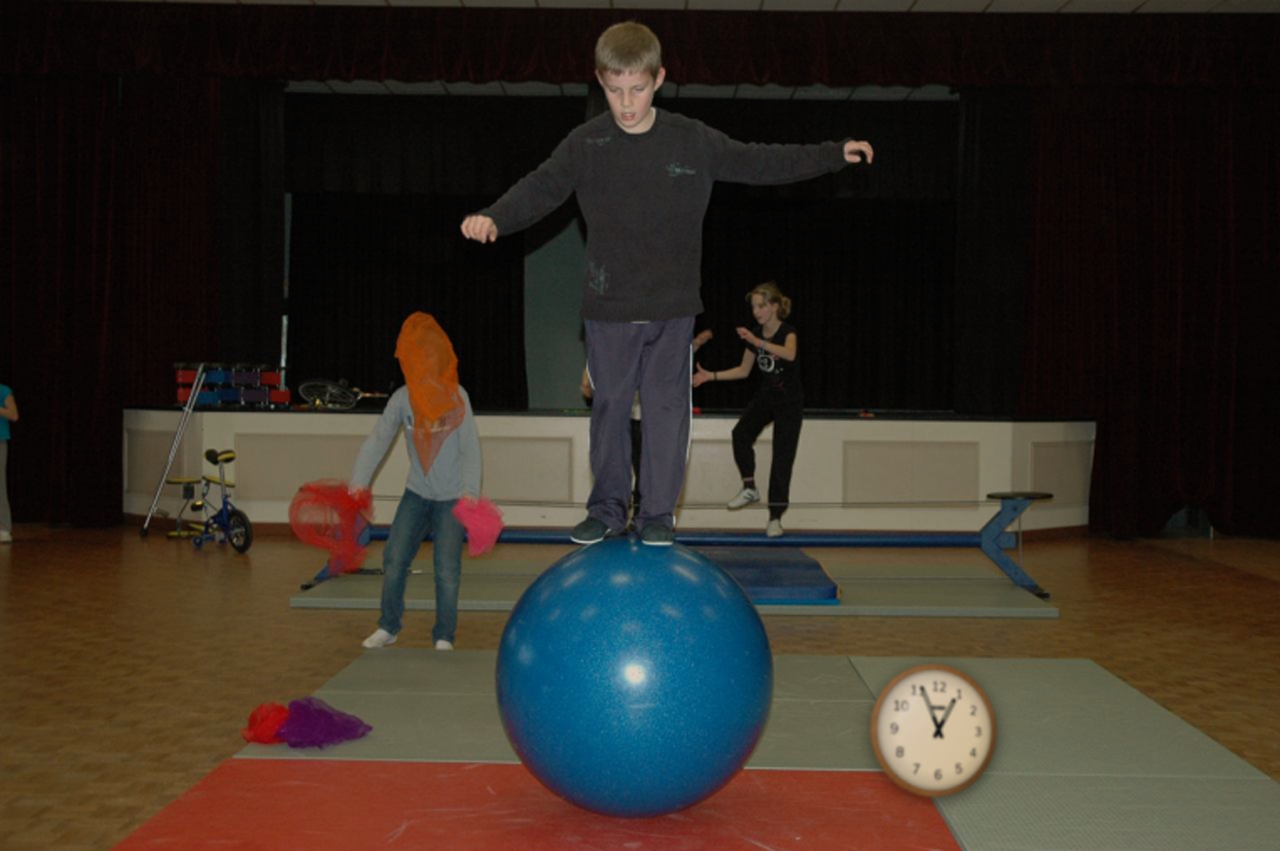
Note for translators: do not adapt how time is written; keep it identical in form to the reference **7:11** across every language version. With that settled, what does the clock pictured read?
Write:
**12:56**
